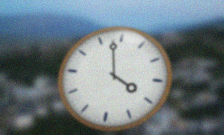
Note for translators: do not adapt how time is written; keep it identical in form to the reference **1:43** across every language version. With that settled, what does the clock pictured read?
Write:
**3:58**
